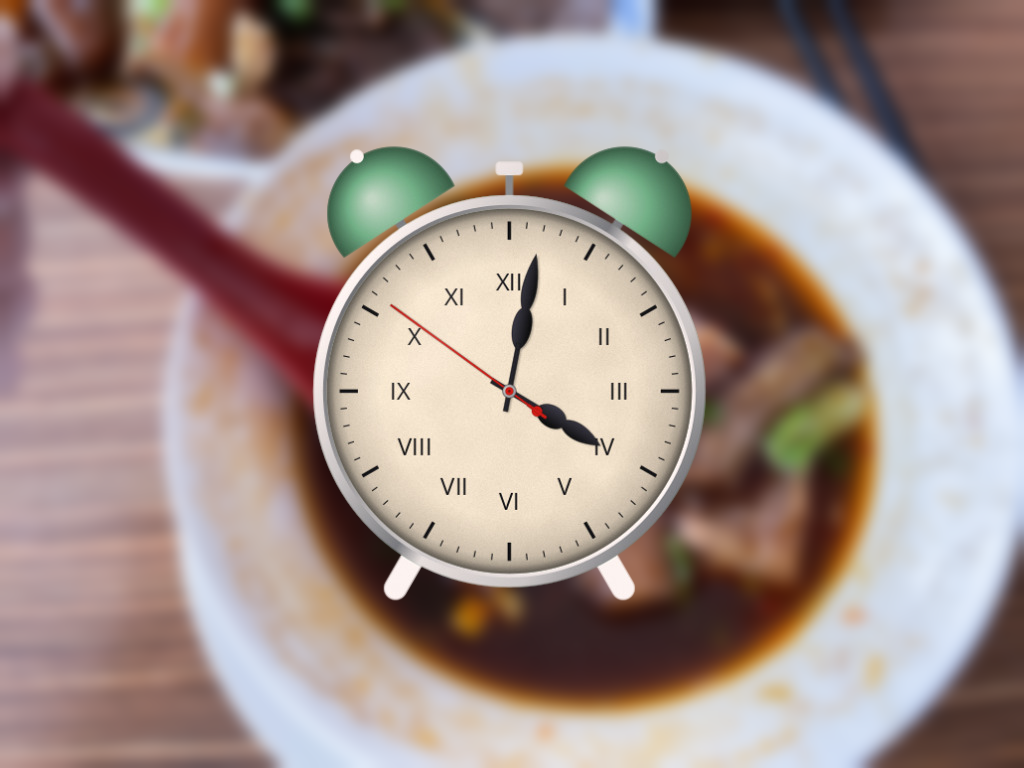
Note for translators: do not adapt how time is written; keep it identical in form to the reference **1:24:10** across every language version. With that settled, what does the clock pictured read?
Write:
**4:01:51**
